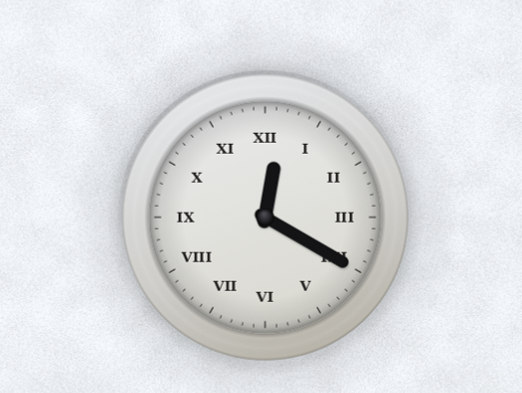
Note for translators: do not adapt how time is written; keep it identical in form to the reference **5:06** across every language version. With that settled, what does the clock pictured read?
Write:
**12:20**
